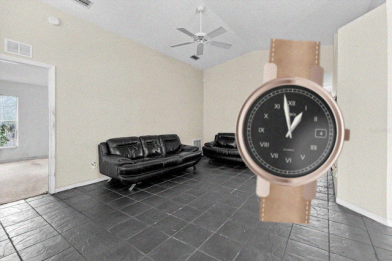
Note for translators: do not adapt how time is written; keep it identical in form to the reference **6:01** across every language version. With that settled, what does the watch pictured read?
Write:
**12:58**
